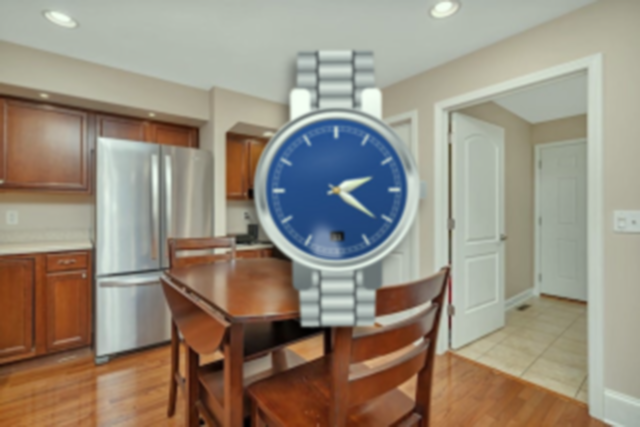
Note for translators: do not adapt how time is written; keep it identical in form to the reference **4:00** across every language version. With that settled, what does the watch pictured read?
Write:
**2:21**
